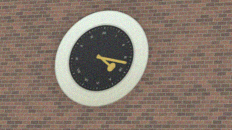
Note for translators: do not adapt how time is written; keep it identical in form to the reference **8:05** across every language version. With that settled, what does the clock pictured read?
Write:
**4:17**
